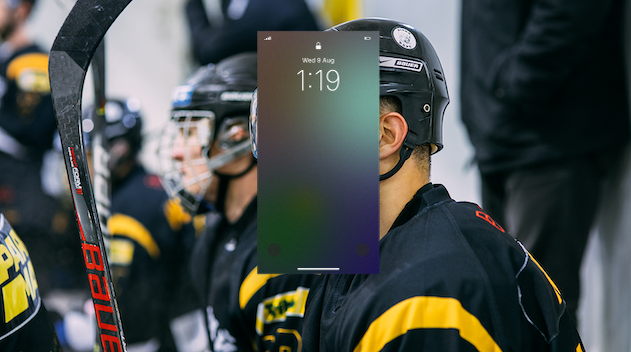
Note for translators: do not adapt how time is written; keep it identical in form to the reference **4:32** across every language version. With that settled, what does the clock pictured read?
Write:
**1:19**
